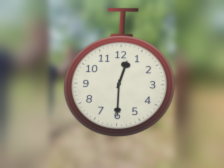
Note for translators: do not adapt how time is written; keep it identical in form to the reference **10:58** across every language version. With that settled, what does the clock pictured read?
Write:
**12:30**
